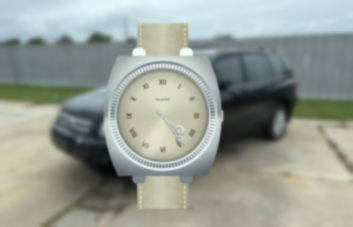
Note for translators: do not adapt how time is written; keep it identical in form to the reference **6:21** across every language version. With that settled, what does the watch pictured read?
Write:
**4:24**
